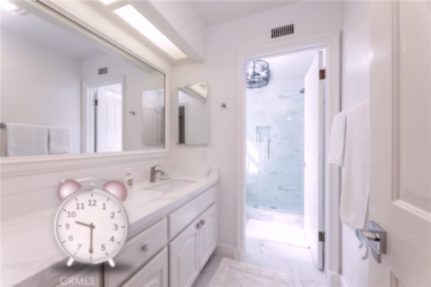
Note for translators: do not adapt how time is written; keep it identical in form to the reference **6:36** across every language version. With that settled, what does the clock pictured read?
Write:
**9:30**
